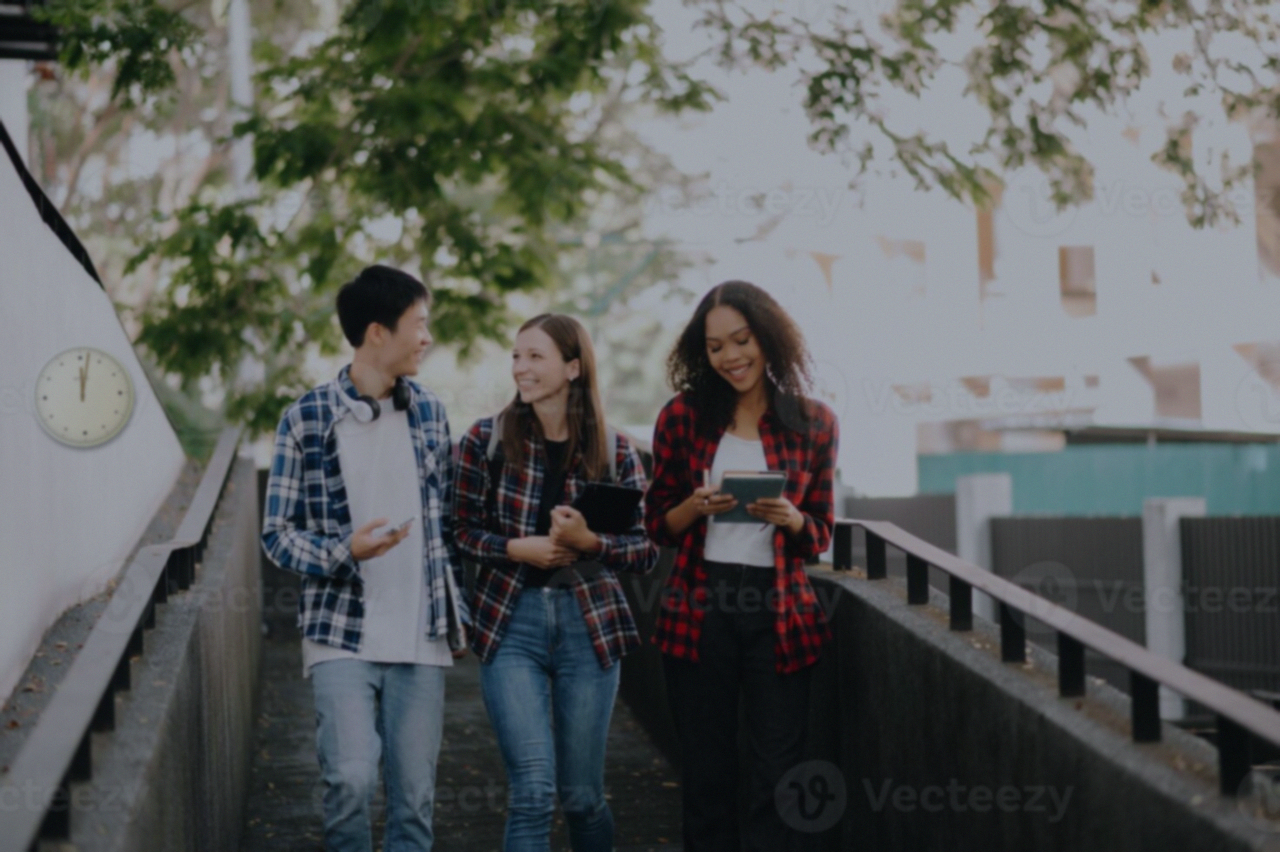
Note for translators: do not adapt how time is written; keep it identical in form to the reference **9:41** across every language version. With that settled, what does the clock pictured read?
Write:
**12:02**
